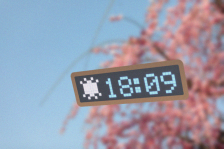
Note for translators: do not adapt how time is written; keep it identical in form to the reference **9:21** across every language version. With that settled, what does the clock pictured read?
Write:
**18:09**
